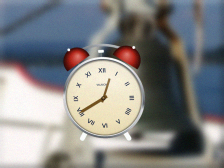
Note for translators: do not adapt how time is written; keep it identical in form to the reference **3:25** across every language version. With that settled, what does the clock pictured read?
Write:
**12:40**
